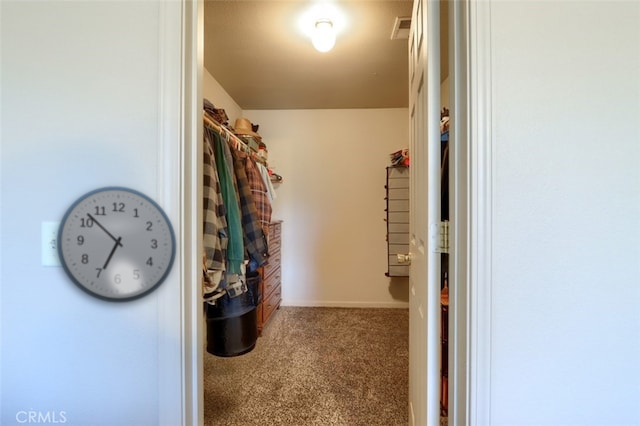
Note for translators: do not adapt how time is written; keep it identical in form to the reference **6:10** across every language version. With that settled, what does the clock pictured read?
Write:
**6:52**
